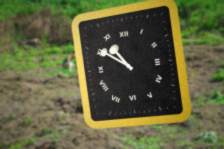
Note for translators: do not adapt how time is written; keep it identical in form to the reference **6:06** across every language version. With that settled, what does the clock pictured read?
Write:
**10:51**
